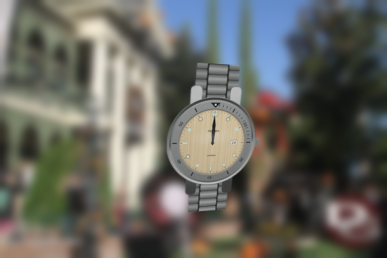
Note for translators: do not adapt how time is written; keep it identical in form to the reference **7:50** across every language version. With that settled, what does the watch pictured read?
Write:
**12:00**
